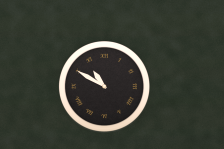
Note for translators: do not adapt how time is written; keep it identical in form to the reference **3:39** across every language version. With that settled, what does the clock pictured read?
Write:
**10:50**
